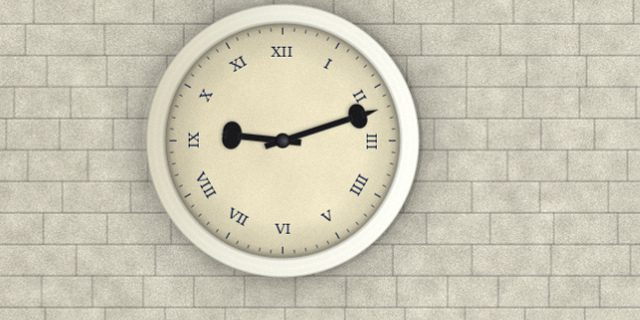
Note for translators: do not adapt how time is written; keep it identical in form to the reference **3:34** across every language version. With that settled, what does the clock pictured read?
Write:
**9:12**
